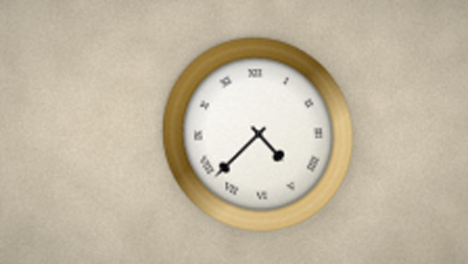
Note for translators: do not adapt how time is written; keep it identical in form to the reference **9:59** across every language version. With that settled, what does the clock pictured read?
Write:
**4:38**
